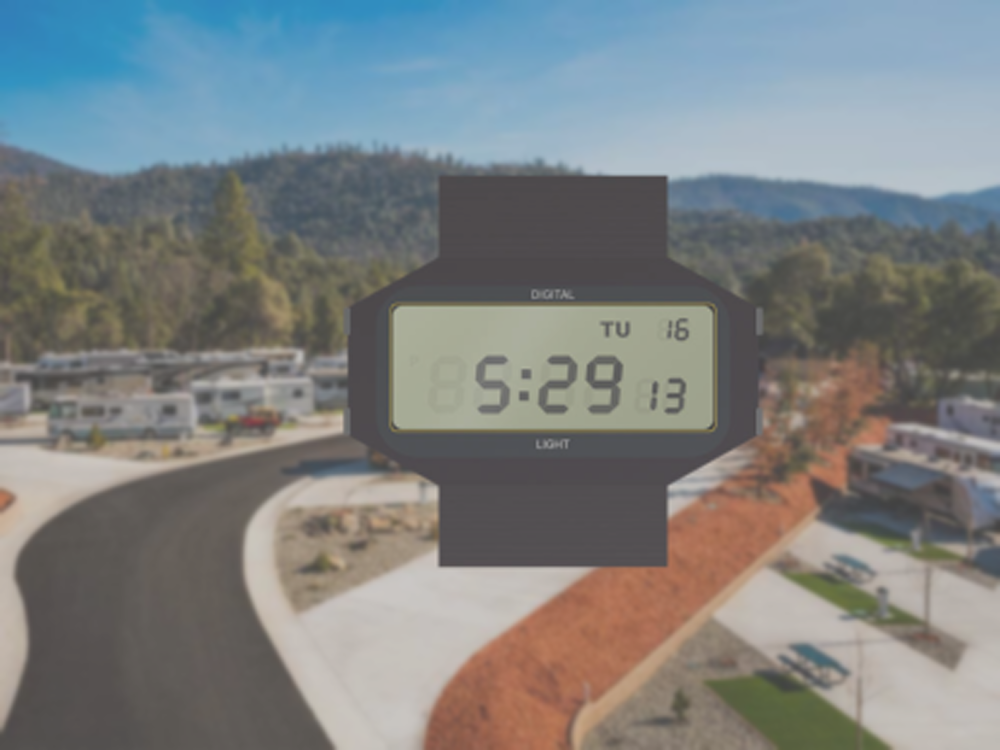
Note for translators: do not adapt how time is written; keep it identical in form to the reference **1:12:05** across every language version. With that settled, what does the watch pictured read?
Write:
**5:29:13**
